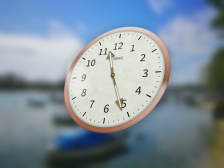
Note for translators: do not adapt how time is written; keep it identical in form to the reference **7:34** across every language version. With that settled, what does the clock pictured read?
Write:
**11:26**
